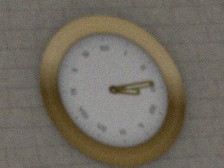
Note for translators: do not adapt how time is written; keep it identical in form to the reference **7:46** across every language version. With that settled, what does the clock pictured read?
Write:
**3:14**
